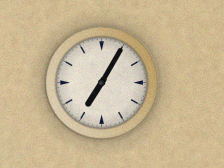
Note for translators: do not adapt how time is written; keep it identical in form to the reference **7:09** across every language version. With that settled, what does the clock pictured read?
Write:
**7:05**
